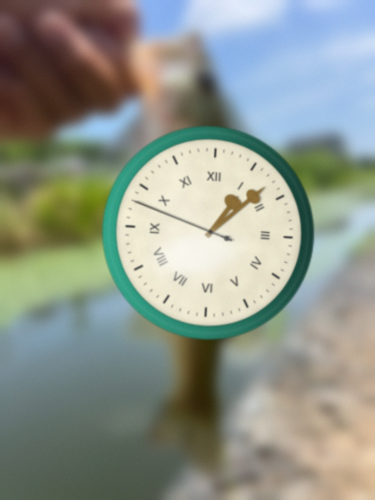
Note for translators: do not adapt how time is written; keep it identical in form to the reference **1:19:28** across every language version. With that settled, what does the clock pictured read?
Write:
**1:07:48**
